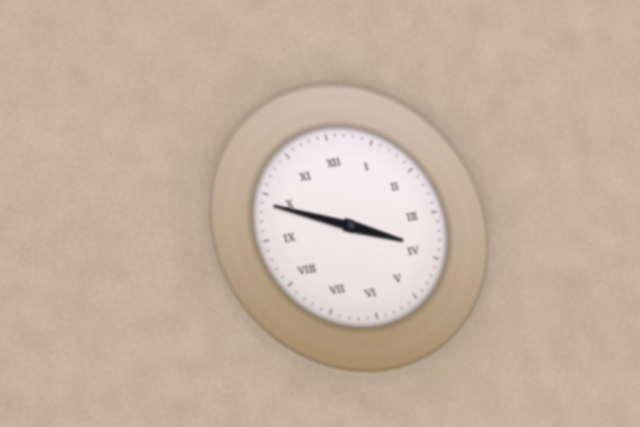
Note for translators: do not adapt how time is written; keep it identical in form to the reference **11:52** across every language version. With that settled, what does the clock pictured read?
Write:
**3:49**
